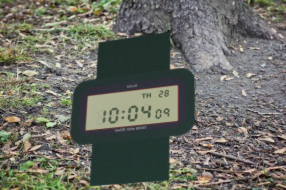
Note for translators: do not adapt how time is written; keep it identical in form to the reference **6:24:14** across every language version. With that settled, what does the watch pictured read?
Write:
**10:04:09**
